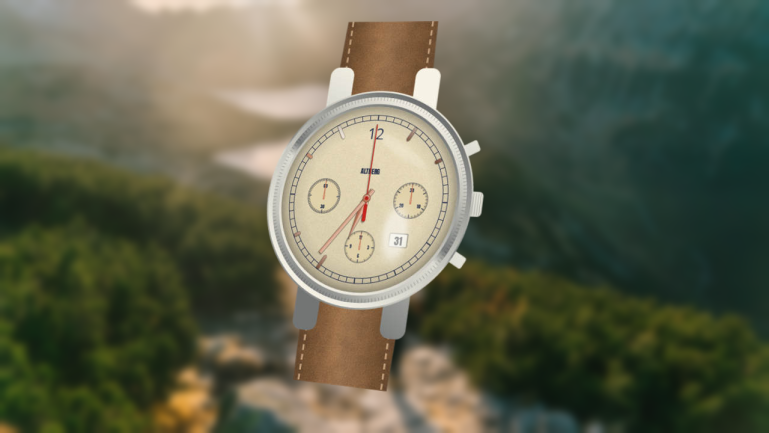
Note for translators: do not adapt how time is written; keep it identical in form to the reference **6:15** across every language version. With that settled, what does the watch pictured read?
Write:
**6:36**
